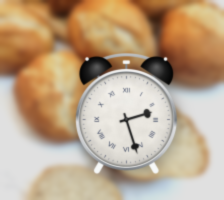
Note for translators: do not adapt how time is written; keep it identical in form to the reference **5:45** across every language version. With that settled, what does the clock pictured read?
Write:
**2:27**
